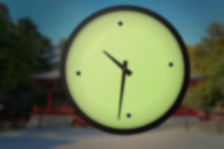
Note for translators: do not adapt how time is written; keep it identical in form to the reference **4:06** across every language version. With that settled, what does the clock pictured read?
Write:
**10:32**
